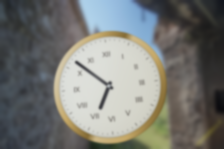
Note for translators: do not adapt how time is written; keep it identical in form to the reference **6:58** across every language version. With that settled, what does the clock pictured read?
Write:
**6:52**
